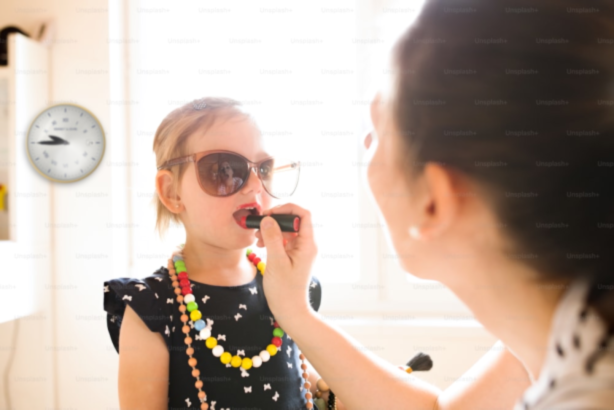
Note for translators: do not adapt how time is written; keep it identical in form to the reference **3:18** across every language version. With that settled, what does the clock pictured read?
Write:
**9:45**
